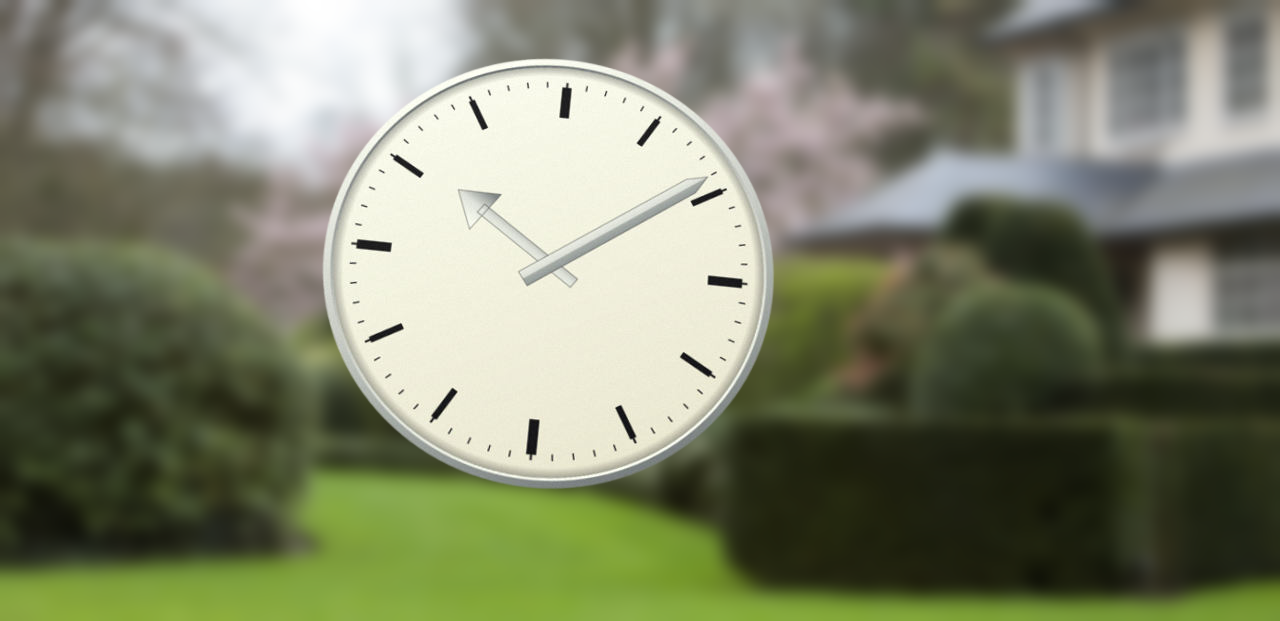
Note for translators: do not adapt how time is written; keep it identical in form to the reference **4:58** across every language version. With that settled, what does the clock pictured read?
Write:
**10:09**
